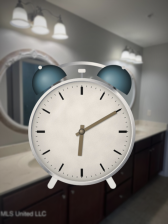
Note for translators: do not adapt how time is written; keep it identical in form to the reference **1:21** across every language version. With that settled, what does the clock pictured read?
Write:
**6:10**
